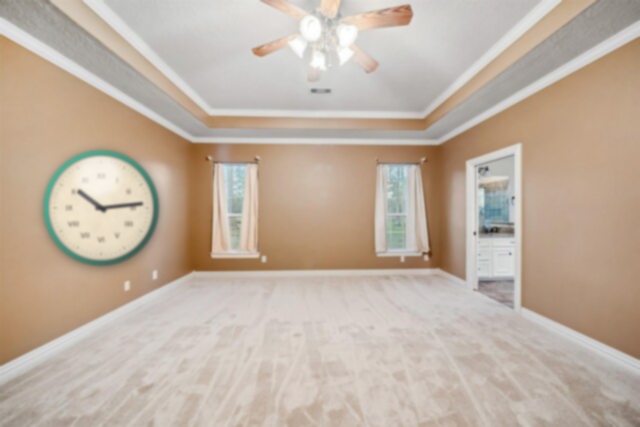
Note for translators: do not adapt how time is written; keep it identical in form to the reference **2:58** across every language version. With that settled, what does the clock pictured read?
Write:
**10:14**
